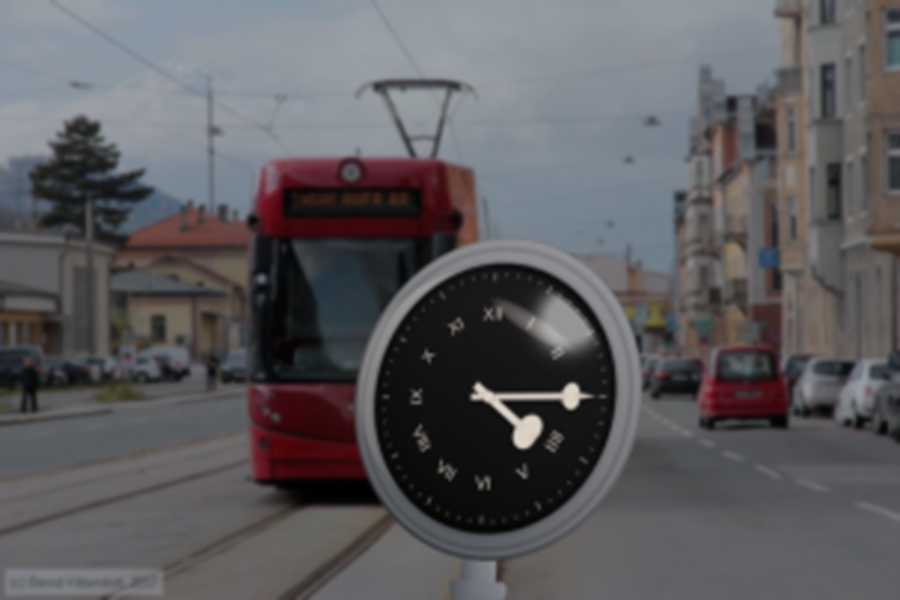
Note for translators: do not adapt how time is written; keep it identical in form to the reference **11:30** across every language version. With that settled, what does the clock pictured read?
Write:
**4:15**
